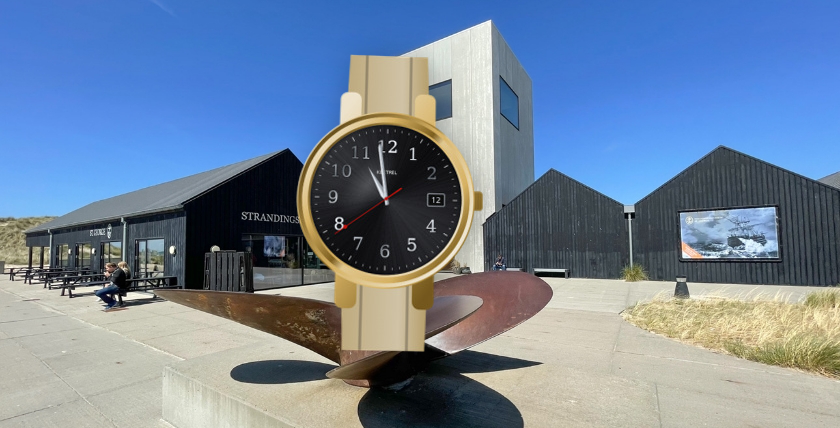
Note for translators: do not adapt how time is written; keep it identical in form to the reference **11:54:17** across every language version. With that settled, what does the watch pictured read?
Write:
**10:58:39**
